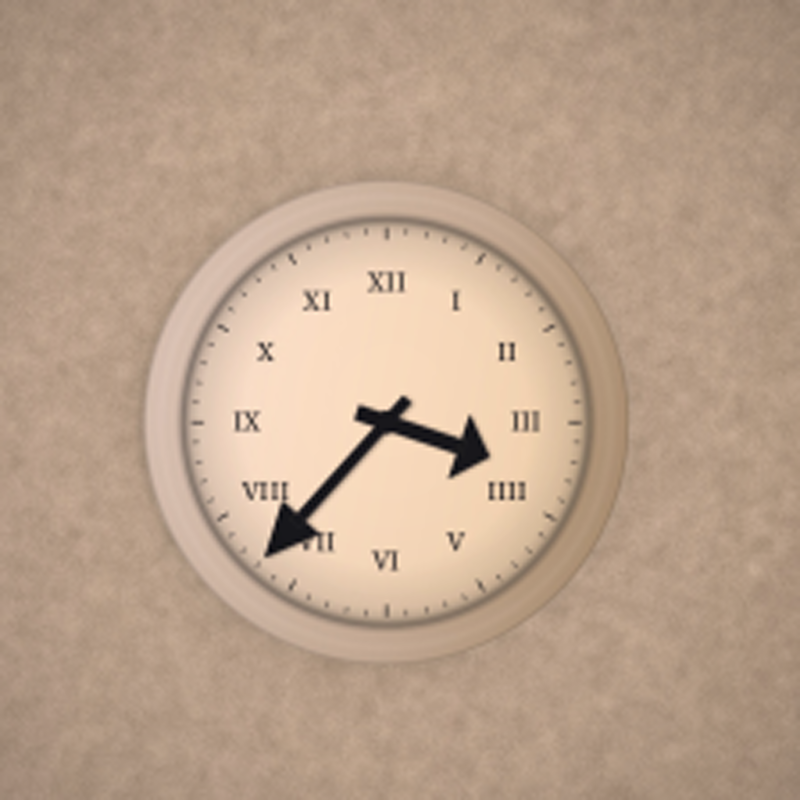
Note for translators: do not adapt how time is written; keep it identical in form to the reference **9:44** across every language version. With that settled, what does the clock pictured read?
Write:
**3:37**
